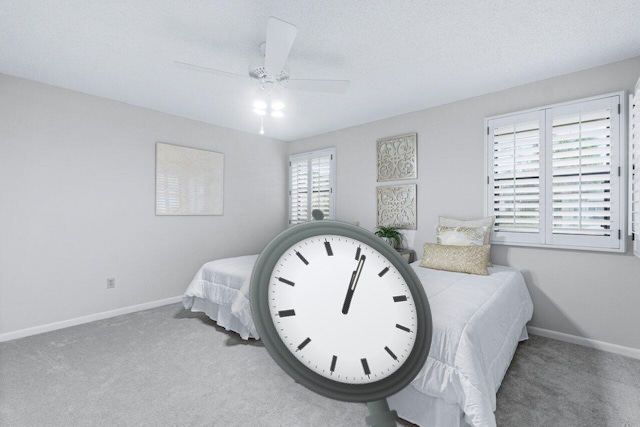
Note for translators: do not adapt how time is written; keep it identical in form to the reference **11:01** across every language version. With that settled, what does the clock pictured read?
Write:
**1:06**
